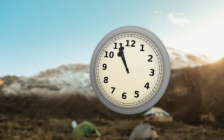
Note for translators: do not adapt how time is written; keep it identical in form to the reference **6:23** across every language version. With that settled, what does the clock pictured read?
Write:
**10:56**
